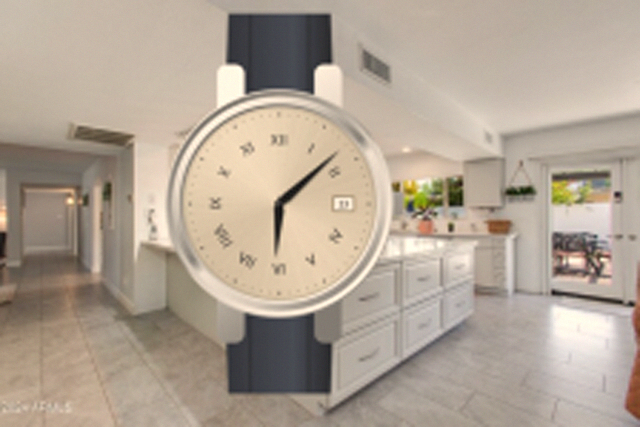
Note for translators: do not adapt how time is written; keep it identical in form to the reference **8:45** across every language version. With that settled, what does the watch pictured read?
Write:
**6:08**
